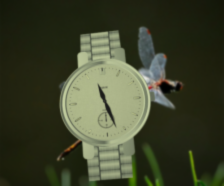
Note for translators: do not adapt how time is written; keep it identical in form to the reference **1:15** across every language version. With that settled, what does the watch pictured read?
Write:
**11:27**
